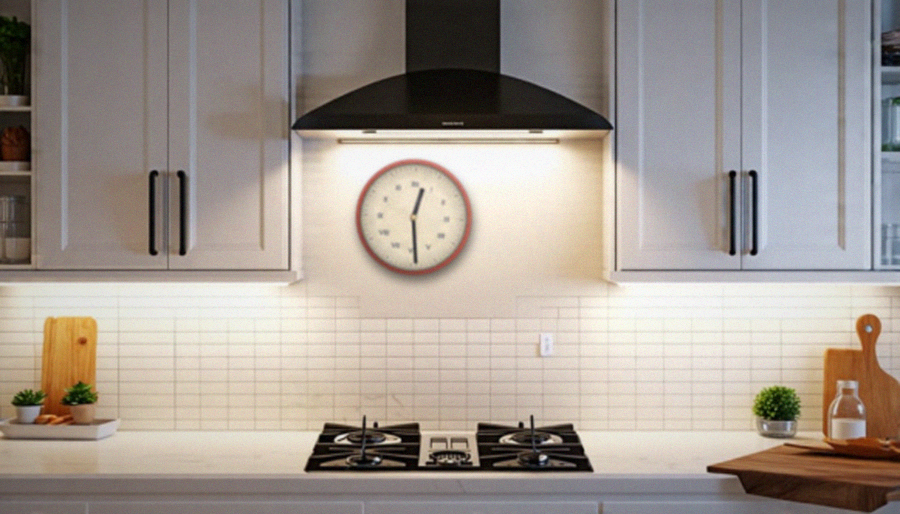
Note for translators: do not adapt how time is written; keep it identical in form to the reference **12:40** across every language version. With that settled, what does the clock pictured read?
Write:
**12:29**
